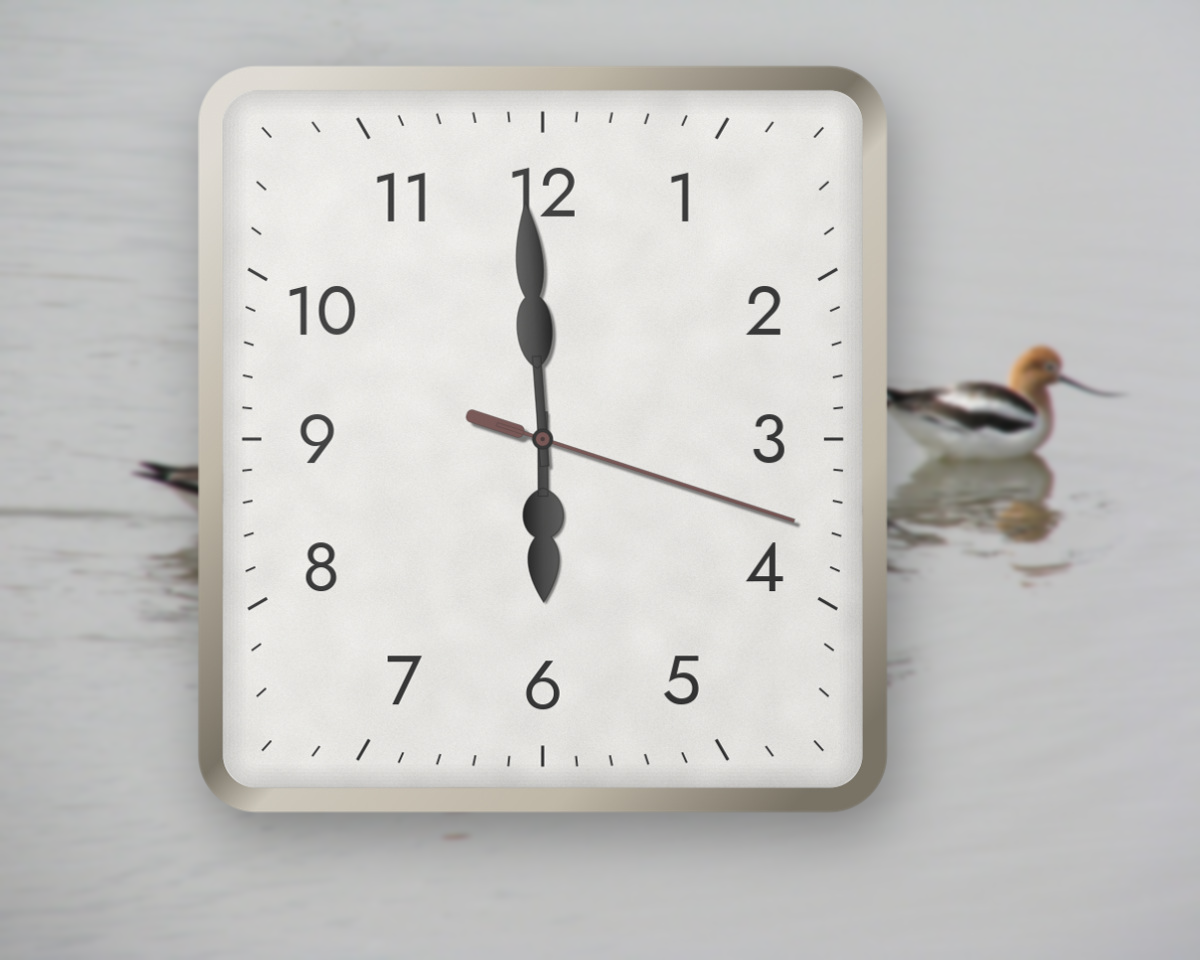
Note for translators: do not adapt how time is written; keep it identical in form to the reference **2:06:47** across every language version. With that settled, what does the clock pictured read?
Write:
**5:59:18**
